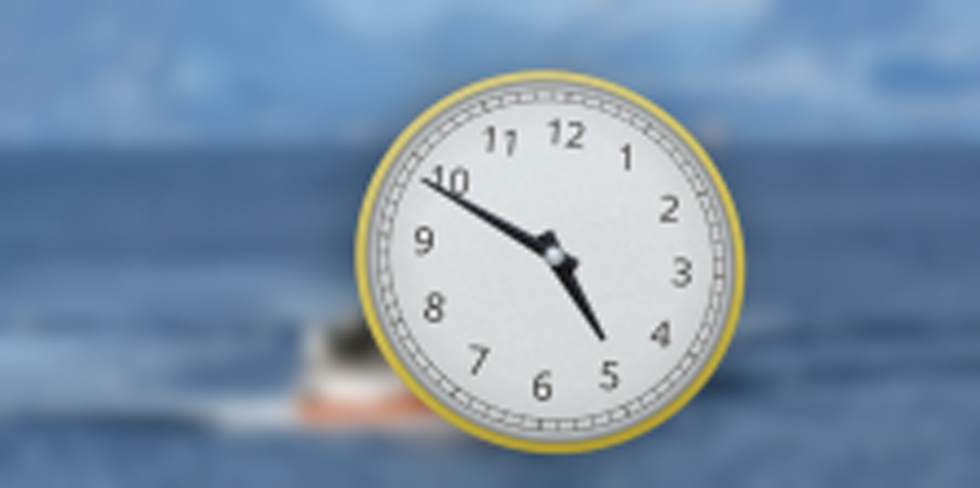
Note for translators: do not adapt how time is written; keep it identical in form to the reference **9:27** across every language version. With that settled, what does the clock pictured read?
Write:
**4:49**
